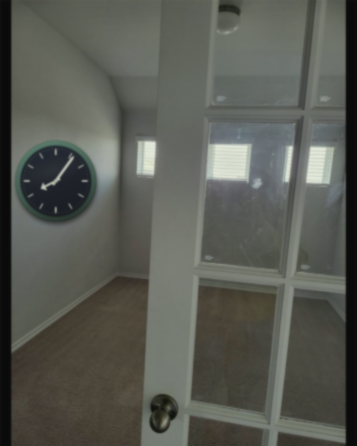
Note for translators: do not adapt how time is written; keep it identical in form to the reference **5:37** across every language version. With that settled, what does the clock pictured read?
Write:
**8:06**
